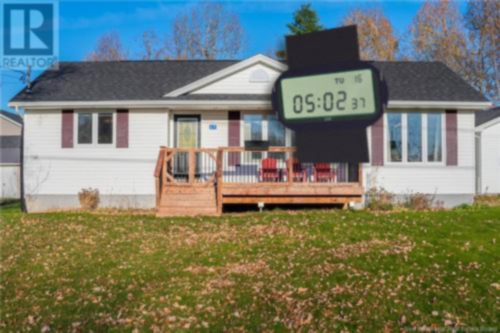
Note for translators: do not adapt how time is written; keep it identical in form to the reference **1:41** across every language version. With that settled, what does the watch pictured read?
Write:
**5:02**
